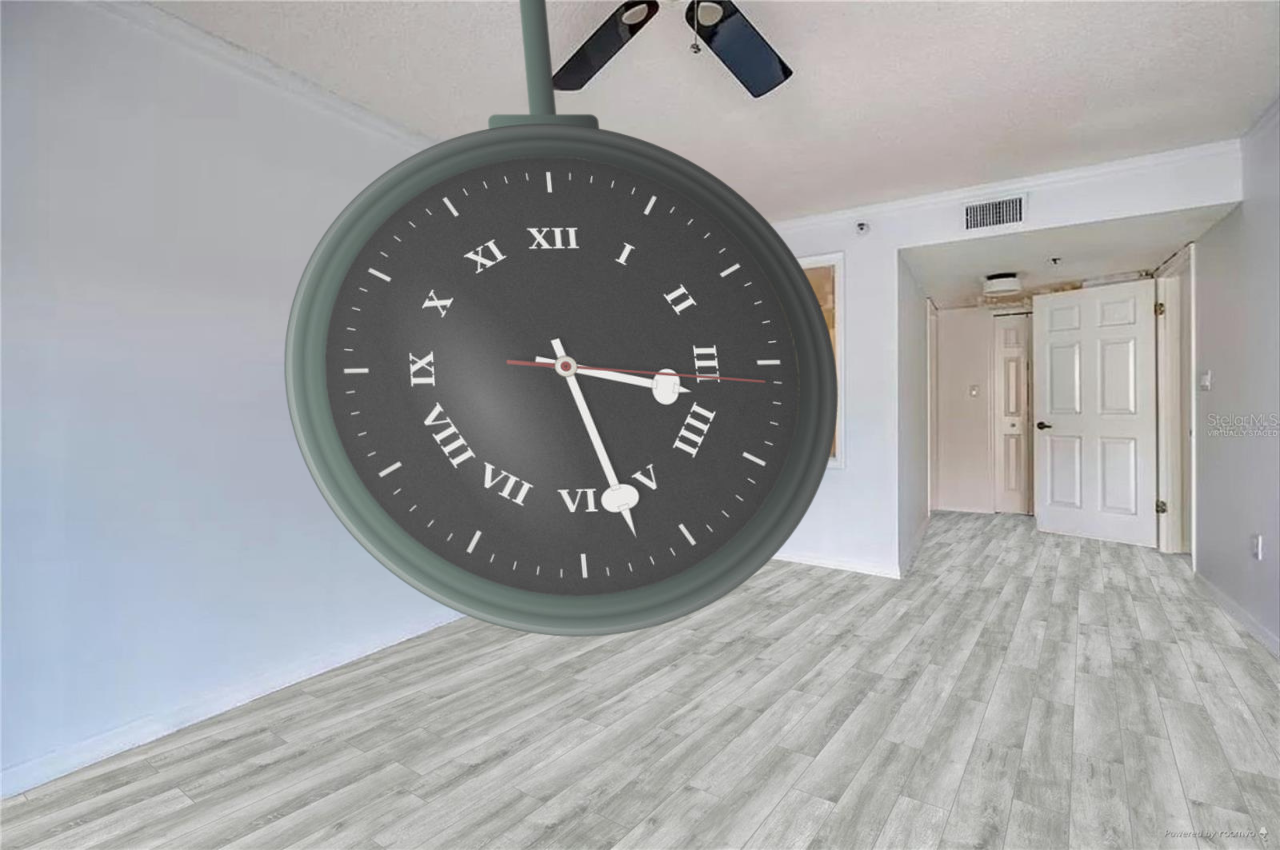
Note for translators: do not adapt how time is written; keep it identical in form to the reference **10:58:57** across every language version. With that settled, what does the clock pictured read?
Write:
**3:27:16**
